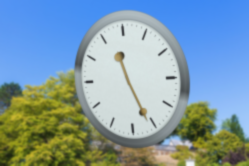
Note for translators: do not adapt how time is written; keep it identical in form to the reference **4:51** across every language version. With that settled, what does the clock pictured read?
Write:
**11:26**
